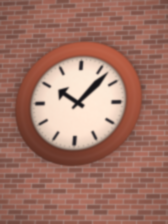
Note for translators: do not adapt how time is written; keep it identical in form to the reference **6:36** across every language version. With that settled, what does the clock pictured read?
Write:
**10:07**
